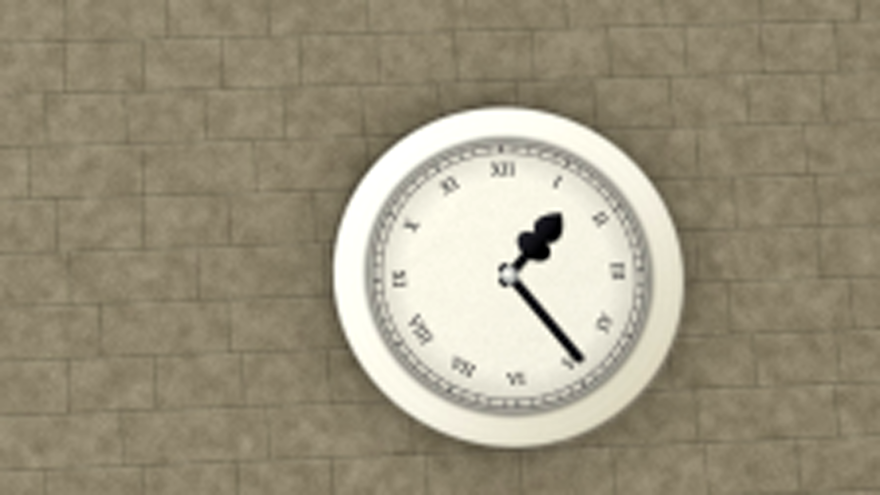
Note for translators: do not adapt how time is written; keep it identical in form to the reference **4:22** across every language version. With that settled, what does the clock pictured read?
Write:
**1:24**
